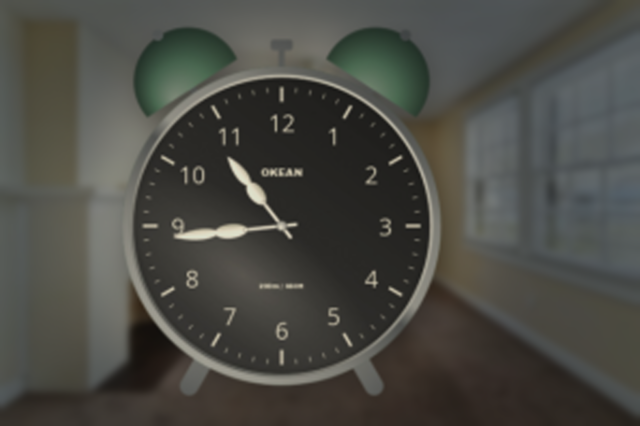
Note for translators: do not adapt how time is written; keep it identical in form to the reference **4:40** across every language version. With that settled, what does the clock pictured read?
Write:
**10:44**
